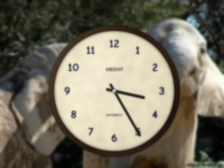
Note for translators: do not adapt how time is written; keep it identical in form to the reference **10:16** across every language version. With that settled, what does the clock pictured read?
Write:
**3:25**
